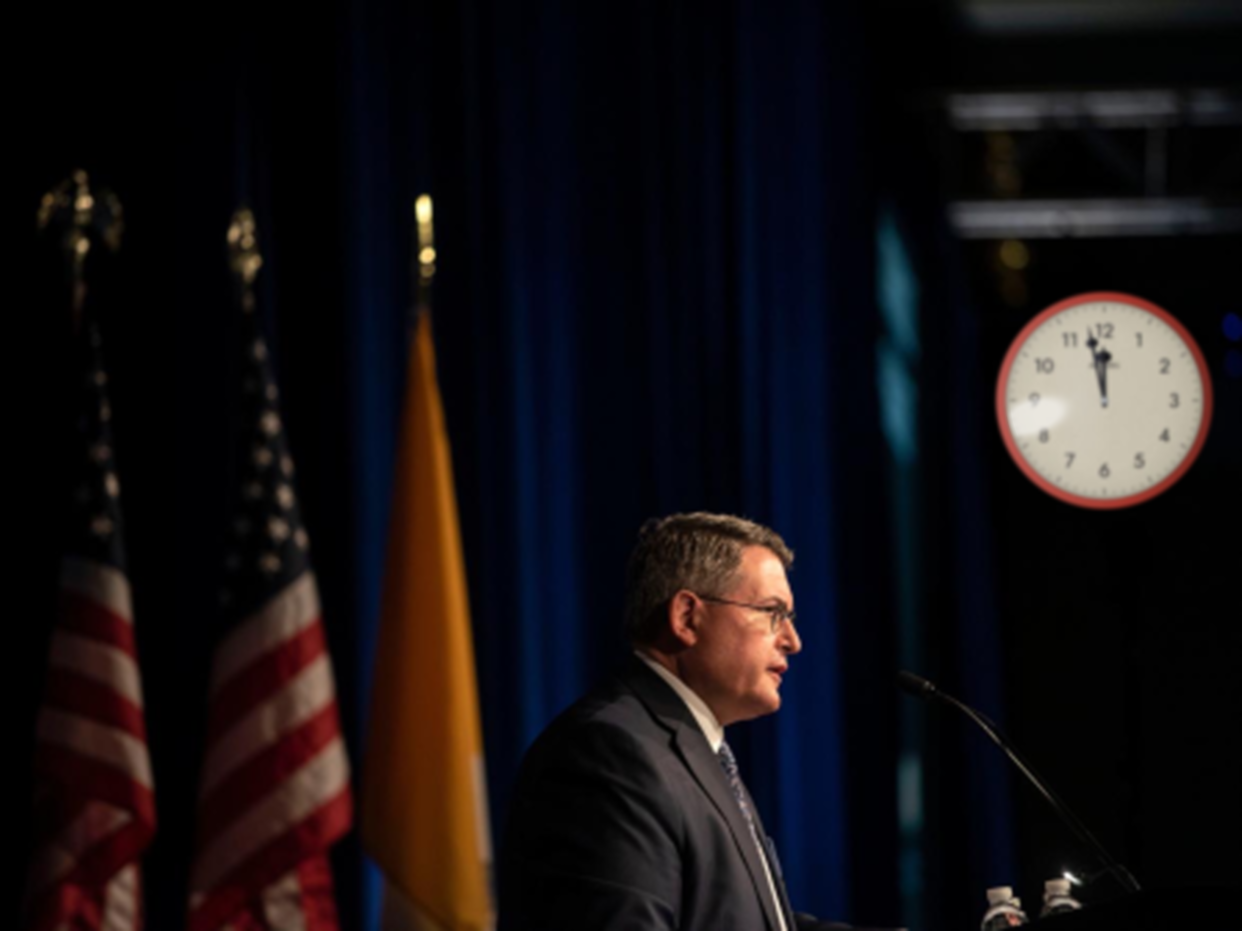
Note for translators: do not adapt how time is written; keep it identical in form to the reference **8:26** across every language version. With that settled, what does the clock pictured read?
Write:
**11:58**
